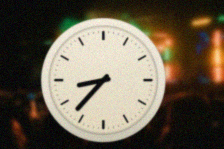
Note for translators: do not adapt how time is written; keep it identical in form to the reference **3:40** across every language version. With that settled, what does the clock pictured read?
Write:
**8:37**
